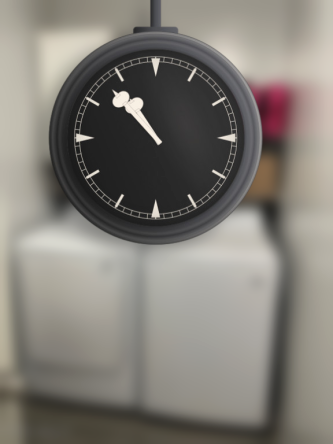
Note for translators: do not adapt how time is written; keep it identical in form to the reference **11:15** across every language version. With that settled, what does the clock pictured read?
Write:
**10:53**
